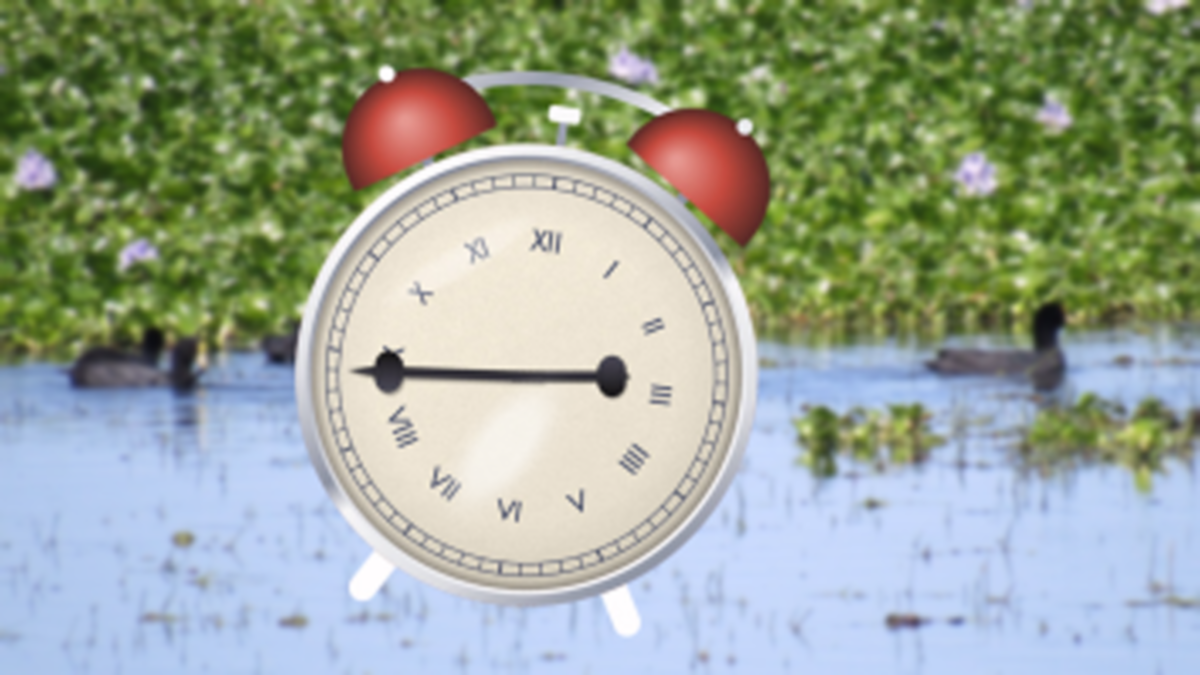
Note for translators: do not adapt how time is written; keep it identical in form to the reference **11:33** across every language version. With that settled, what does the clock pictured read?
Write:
**2:44**
